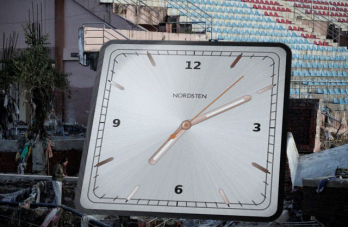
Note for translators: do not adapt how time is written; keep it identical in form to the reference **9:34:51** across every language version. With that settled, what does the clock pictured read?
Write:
**7:10:07**
